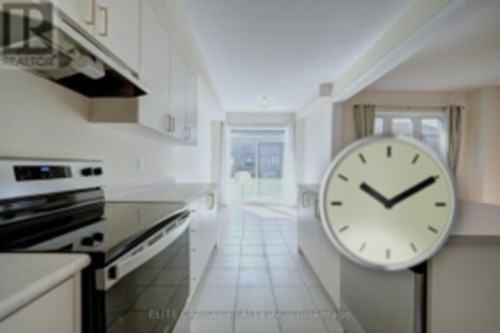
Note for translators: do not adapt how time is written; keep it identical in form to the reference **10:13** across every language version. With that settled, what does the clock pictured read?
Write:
**10:10**
